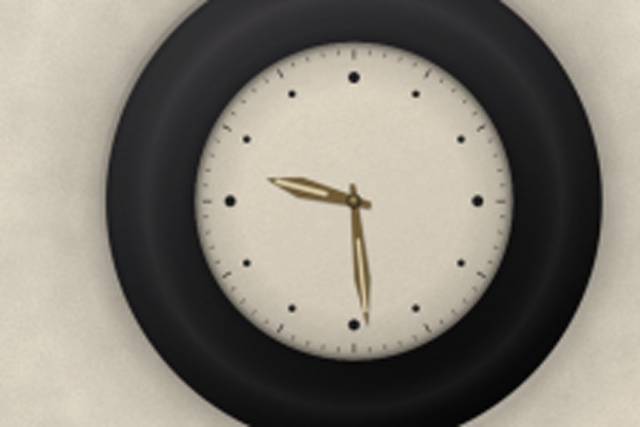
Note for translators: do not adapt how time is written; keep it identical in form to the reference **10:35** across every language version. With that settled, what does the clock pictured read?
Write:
**9:29**
